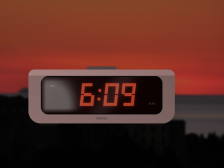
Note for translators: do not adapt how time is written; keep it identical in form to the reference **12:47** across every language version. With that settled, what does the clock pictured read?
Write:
**6:09**
